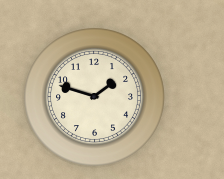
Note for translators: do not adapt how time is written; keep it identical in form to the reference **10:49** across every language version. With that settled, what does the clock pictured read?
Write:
**1:48**
